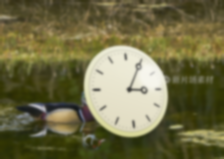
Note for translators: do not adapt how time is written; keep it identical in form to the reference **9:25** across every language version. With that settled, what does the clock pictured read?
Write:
**3:05**
